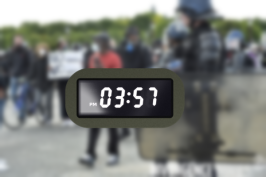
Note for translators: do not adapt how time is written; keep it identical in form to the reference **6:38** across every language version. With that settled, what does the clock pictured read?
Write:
**3:57**
